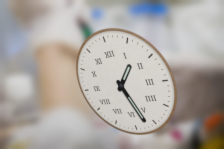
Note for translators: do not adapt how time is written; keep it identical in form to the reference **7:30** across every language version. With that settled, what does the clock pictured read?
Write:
**1:27**
